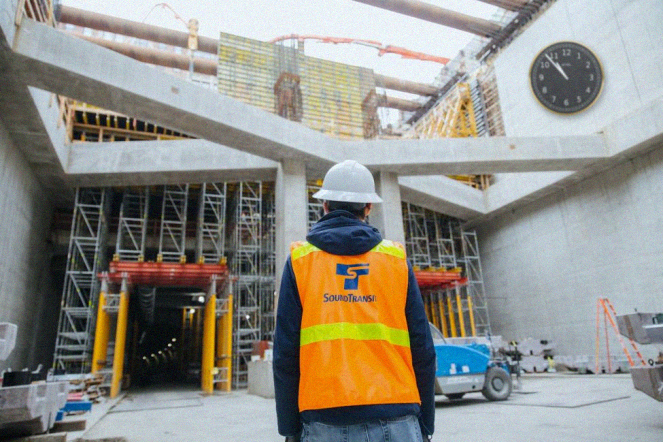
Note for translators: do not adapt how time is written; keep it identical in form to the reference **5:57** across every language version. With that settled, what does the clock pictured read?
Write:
**10:53**
